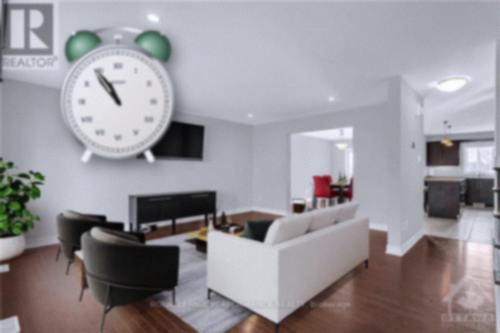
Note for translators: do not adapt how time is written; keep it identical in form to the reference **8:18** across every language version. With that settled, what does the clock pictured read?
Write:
**10:54**
